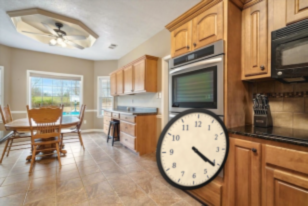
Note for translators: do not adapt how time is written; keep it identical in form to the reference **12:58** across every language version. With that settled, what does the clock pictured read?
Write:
**4:21**
